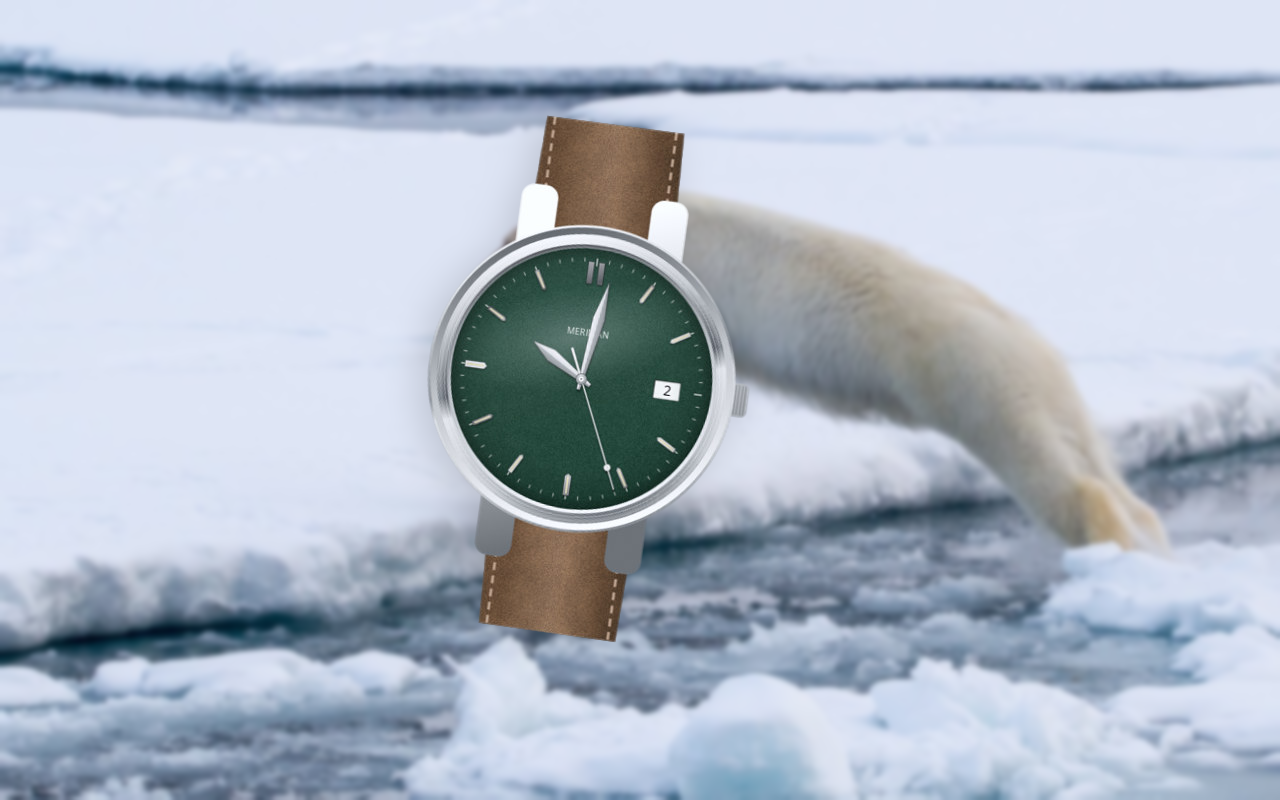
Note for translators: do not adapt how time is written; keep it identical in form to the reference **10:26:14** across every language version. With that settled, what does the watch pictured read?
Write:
**10:01:26**
